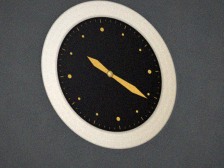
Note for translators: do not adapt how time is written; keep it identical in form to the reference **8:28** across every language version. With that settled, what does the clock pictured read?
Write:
**10:21**
